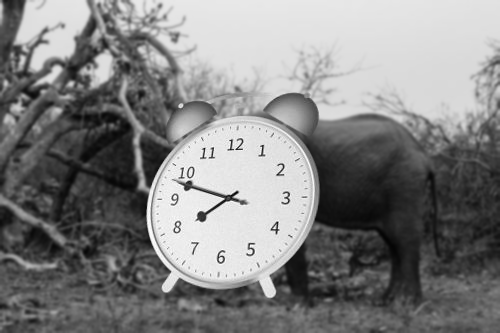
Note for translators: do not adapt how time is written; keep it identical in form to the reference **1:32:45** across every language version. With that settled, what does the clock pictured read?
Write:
**7:47:48**
